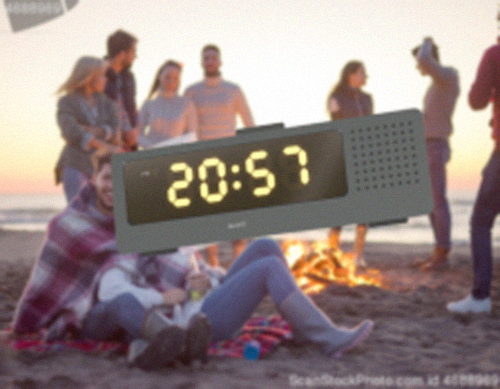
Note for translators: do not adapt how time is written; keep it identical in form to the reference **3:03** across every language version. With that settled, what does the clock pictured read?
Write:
**20:57**
